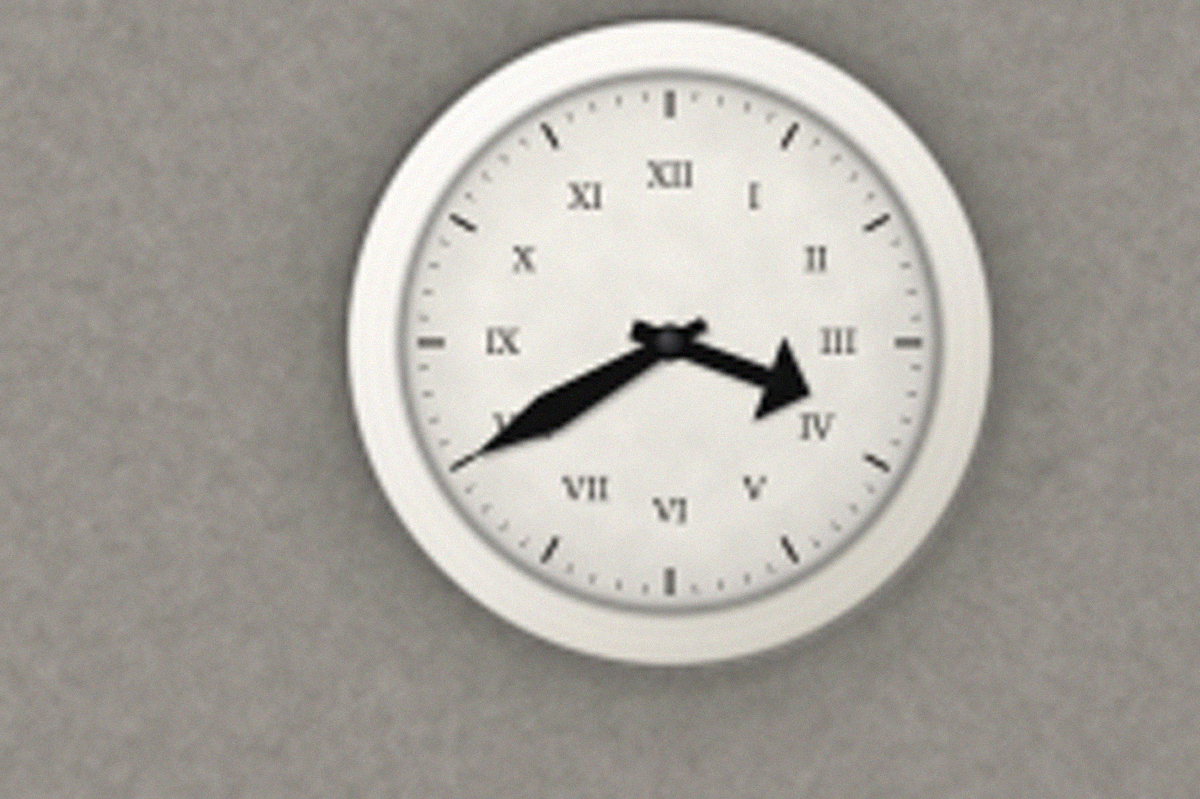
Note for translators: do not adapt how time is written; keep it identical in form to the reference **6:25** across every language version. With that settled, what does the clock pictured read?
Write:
**3:40**
